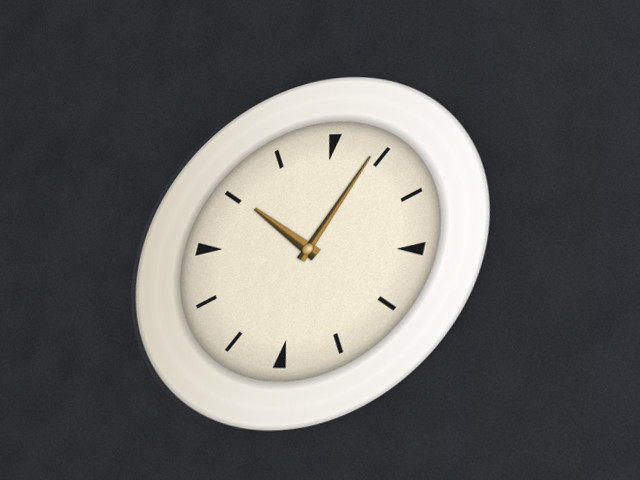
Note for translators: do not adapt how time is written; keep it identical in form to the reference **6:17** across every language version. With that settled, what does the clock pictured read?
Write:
**10:04**
